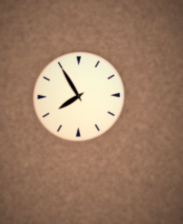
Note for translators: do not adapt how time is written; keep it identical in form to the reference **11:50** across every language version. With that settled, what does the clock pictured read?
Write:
**7:55**
